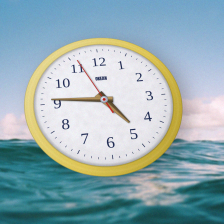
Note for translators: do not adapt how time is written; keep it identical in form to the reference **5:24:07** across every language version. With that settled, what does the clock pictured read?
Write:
**4:45:56**
